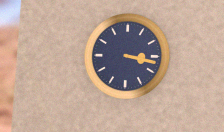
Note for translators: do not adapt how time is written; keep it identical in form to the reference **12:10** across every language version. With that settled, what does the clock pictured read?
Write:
**3:17**
